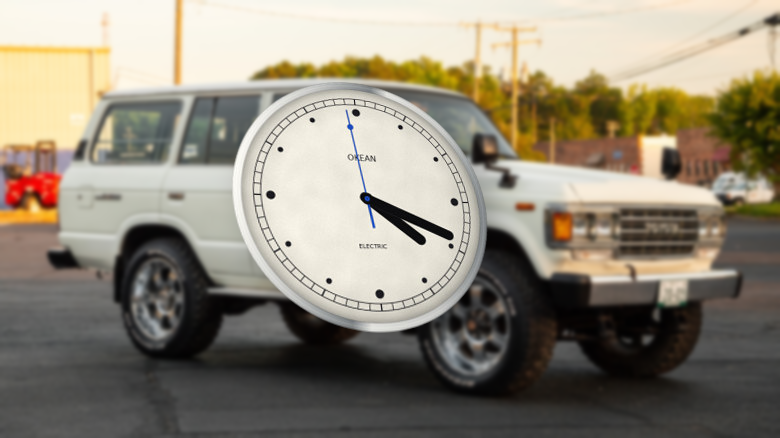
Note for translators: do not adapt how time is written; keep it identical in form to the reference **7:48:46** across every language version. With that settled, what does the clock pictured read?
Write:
**4:18:59**
